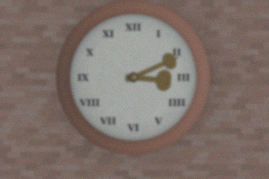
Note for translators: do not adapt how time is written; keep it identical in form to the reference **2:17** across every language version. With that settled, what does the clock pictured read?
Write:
**3:11**
